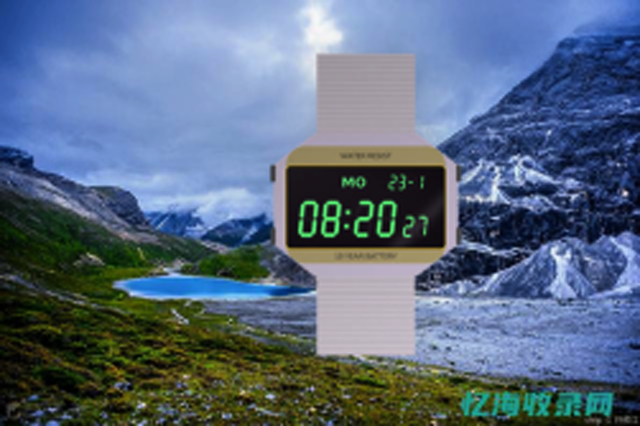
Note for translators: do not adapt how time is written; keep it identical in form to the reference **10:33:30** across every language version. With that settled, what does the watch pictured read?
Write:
**8:20:27**
